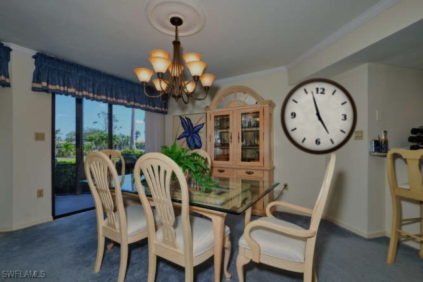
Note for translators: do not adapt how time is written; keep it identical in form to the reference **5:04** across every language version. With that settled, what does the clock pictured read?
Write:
**4:57**
